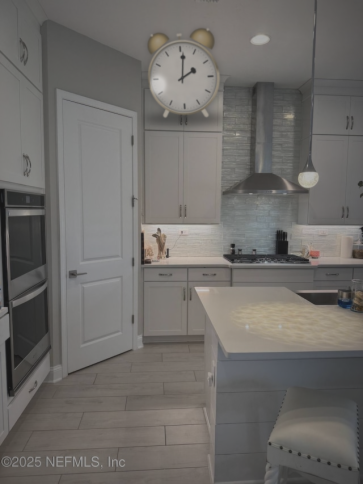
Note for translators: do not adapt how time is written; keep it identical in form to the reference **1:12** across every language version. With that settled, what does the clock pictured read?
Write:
**2:01**
